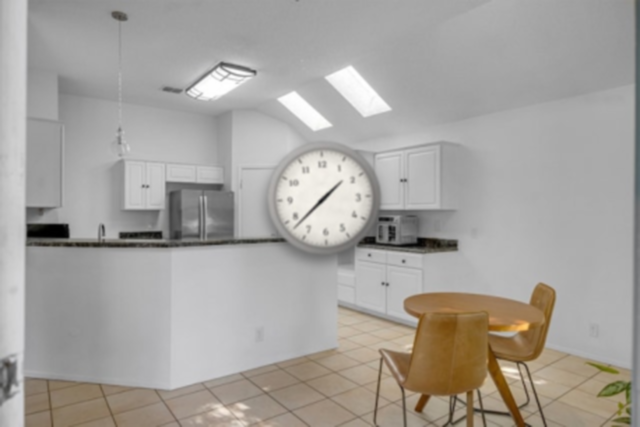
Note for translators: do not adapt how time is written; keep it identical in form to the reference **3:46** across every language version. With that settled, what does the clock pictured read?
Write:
**1:38**
